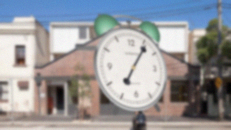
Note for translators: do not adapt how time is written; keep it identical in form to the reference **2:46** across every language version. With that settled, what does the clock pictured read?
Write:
**7:06**
